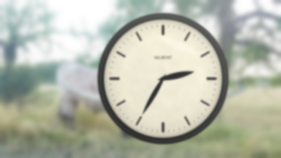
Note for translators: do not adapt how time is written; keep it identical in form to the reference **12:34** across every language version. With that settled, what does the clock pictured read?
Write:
**2:35**
